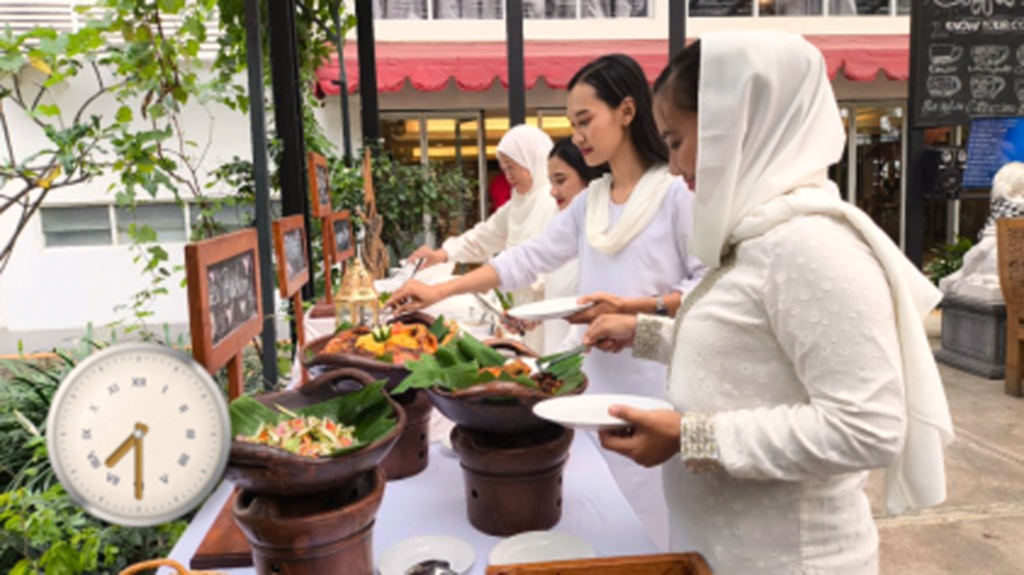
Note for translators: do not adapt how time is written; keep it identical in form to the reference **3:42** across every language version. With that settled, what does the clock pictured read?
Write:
**7:30**
